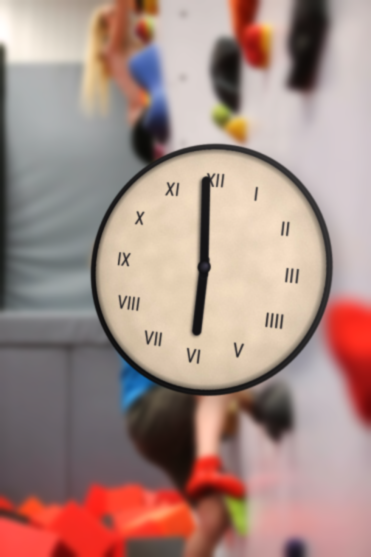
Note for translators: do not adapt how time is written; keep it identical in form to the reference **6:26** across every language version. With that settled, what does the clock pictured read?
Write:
**5:59**
